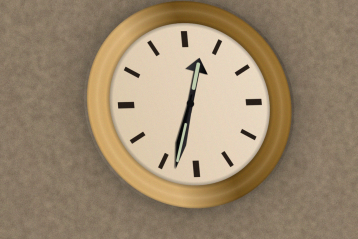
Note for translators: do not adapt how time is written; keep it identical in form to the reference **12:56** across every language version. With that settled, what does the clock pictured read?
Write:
**12:33**
